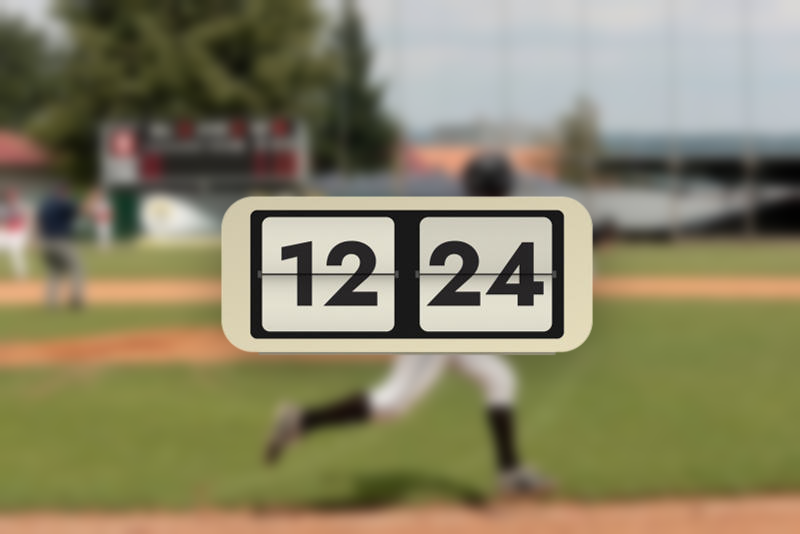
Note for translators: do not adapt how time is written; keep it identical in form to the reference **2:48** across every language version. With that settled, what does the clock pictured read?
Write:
**12:24**
